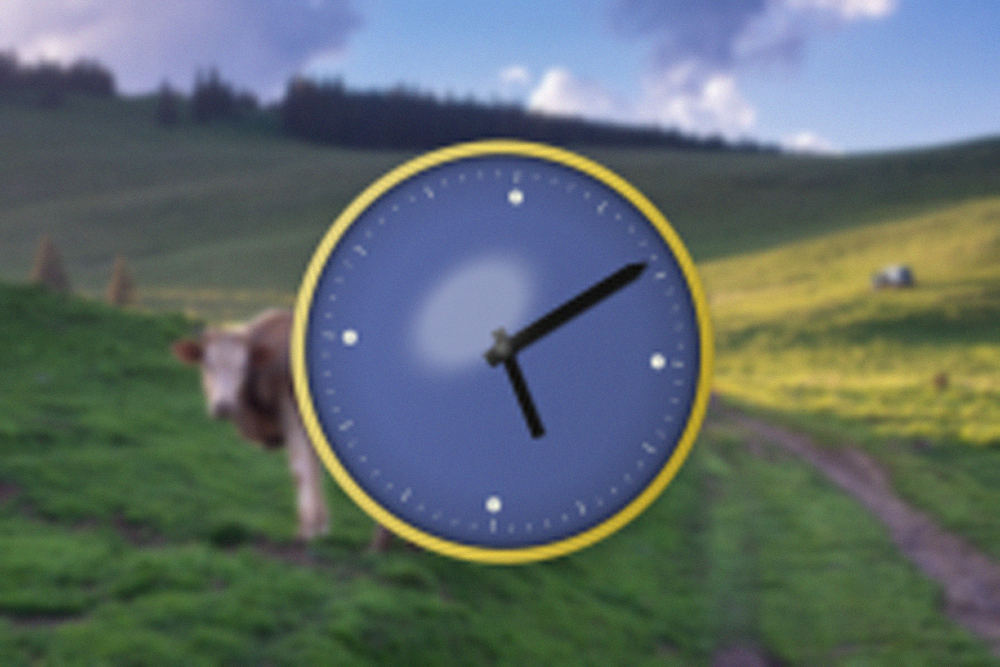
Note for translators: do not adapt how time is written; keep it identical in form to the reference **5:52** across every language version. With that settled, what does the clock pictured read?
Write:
**5:09**
